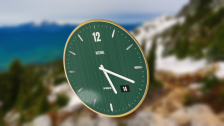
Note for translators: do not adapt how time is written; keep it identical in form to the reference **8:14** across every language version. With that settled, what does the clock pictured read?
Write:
**5:19**
